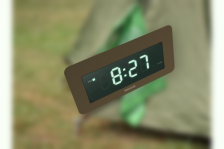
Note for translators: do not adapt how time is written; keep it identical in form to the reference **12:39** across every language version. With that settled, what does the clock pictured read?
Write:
**8:27**
